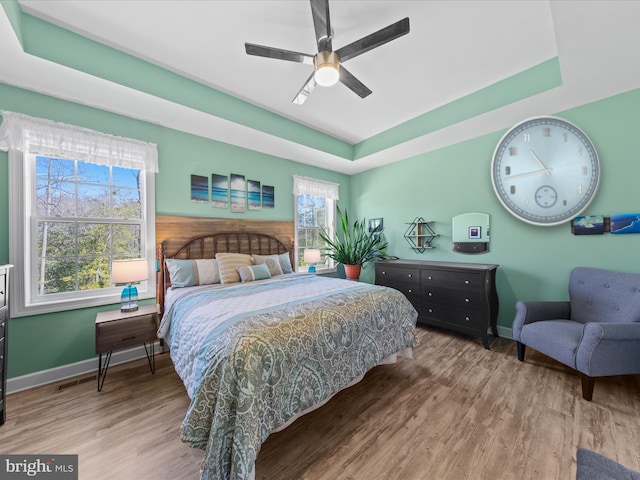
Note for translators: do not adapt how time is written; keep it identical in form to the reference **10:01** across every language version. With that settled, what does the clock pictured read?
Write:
**10:43**
